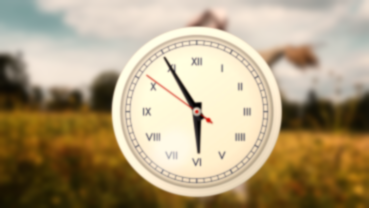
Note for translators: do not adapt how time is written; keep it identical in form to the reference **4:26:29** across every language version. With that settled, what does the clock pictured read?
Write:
**5:54:51**
